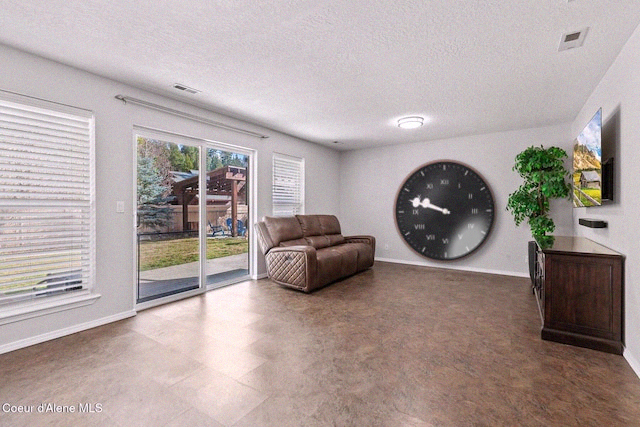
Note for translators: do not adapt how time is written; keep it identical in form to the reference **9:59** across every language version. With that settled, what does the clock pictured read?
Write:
**9:48**
